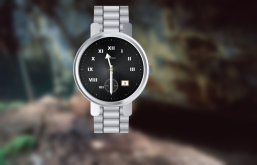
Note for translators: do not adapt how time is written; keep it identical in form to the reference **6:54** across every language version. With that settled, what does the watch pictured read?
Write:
**11:30**
